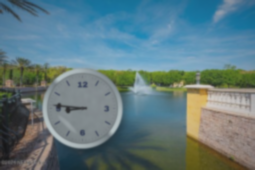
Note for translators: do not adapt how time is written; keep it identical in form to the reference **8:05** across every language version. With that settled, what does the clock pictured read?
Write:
**8:46**
